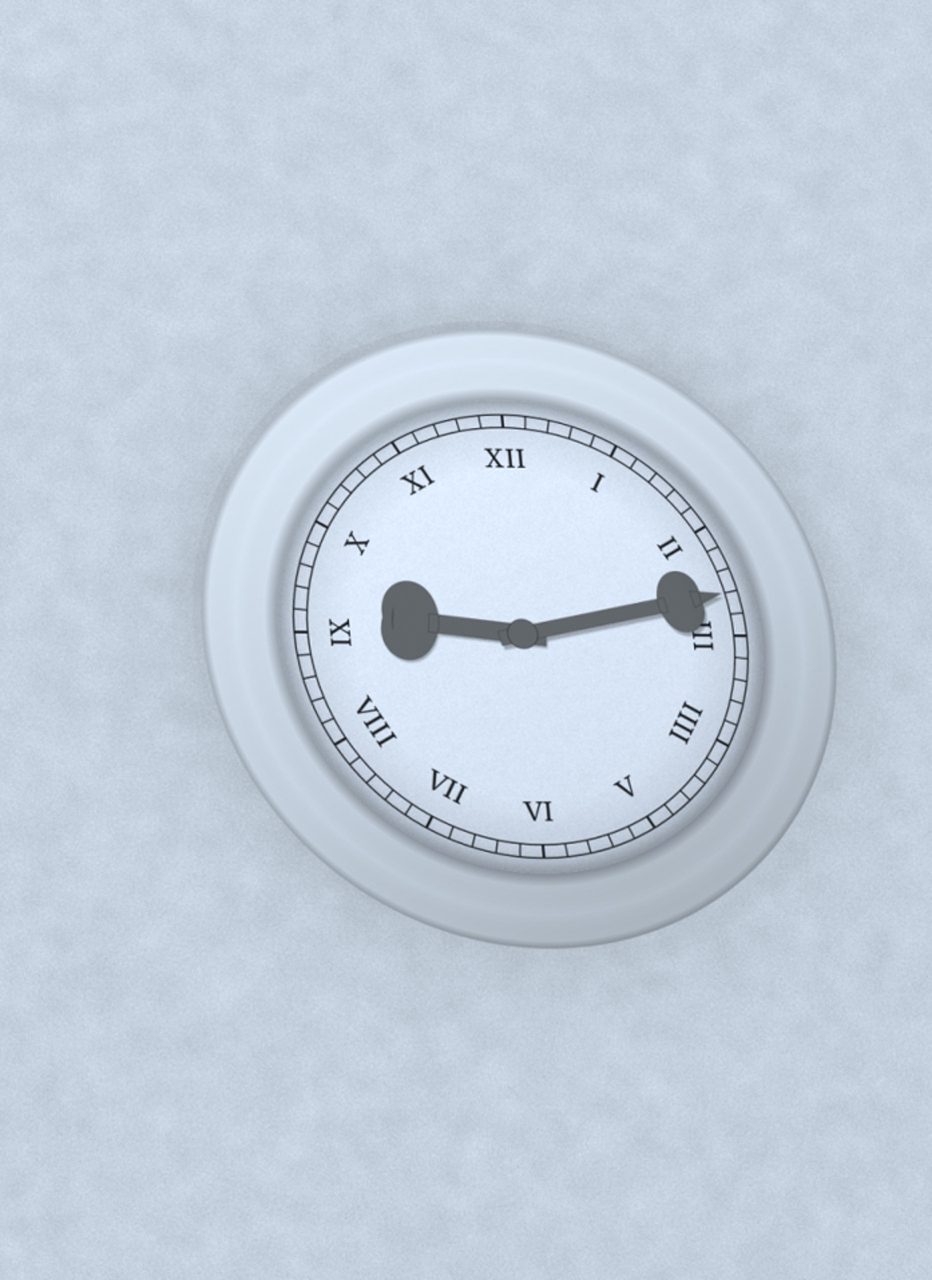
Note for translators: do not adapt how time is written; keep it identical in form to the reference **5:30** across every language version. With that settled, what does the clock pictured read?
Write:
**9:13**
